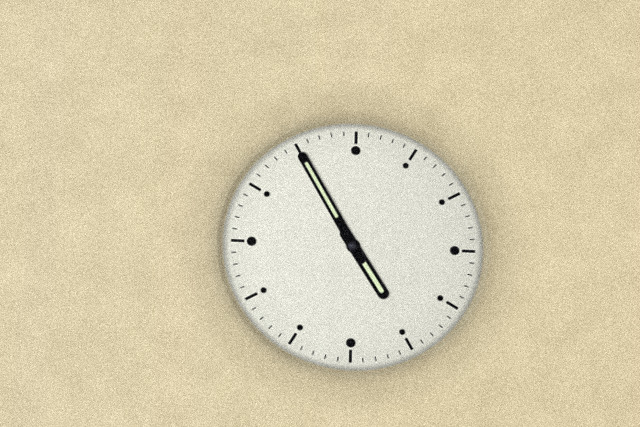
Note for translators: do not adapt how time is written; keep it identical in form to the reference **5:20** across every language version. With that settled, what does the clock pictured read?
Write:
**4:55**
